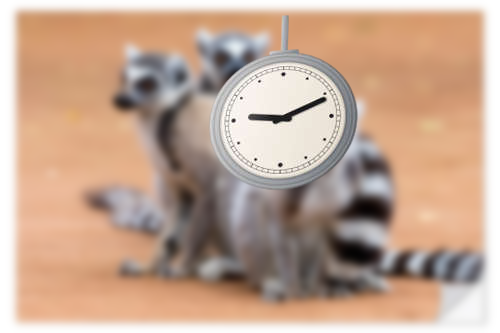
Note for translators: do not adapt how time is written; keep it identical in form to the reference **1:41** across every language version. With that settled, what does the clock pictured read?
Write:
**9:11**
